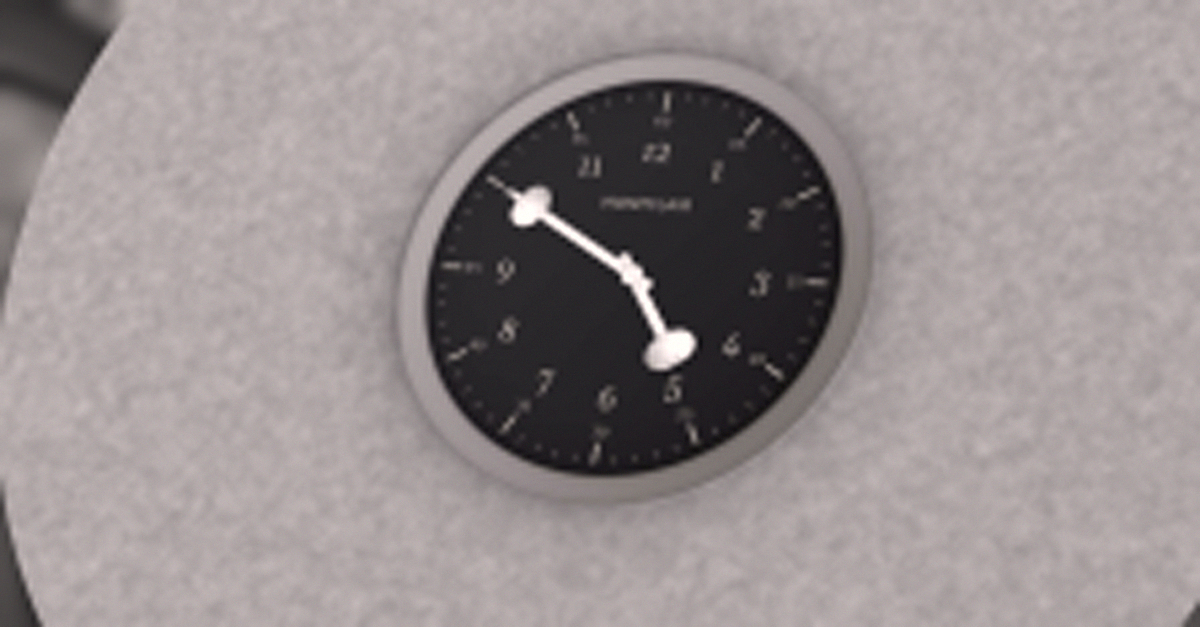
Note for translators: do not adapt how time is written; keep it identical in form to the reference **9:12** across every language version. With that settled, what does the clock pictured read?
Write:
**4:50**
